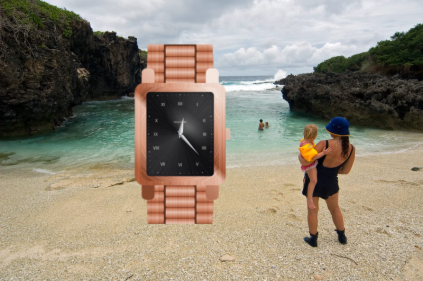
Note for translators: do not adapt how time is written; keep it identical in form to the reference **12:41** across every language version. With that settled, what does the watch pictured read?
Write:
**12:23**
